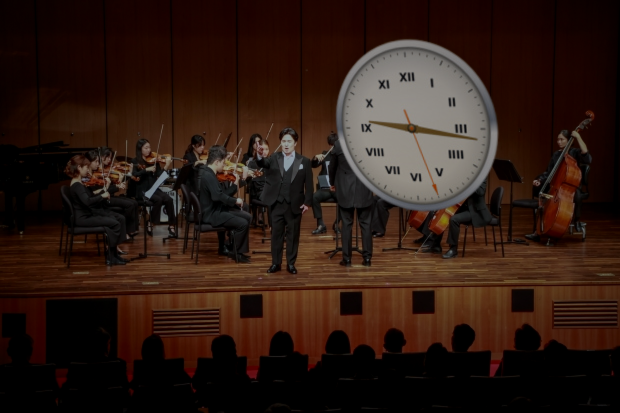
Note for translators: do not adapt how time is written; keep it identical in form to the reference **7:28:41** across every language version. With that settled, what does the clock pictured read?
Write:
**9:16:27**
